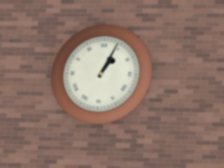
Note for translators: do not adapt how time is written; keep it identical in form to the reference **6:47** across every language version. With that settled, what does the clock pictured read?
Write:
**1:04**
